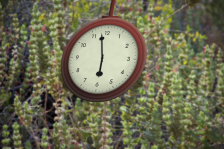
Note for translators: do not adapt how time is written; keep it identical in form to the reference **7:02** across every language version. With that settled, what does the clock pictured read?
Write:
**5:58**
